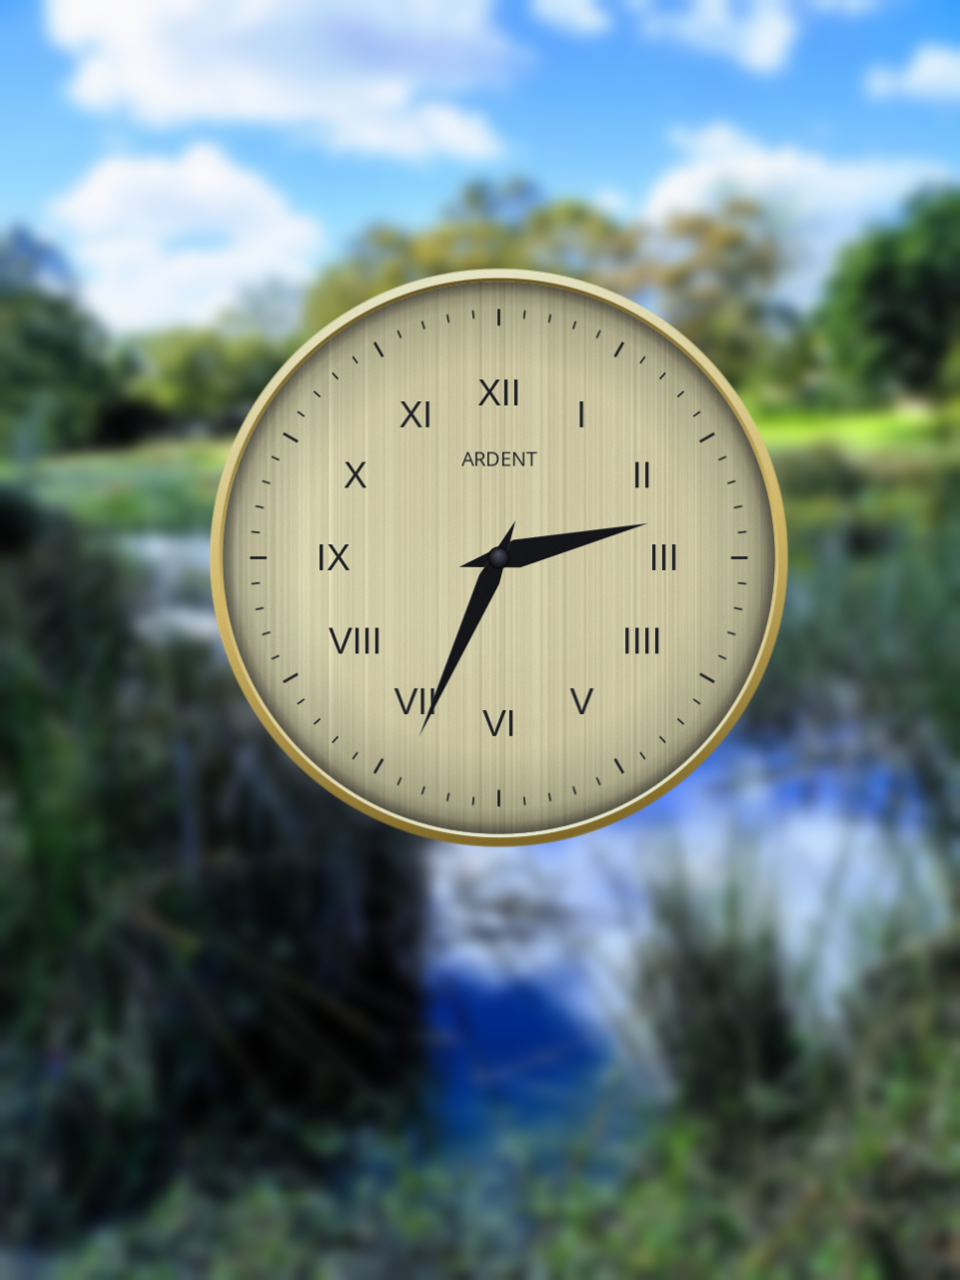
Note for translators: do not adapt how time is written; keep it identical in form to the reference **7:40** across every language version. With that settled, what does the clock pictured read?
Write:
**2:34**
